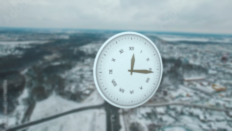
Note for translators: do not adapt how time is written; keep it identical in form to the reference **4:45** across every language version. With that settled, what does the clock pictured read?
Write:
**12:16**
